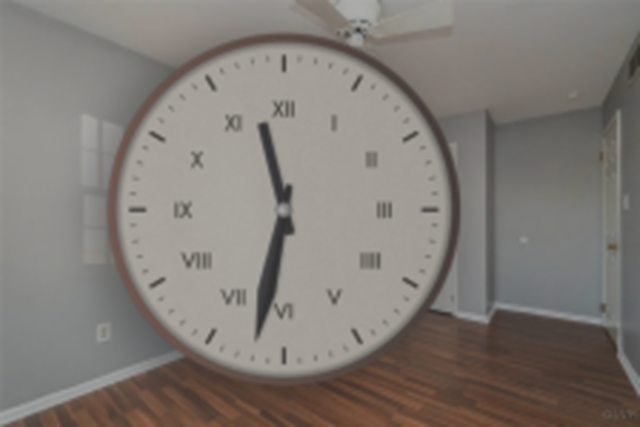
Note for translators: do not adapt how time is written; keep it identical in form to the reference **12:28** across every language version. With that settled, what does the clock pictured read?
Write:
**11:32**
